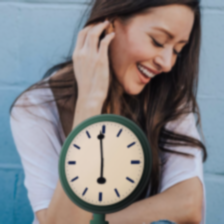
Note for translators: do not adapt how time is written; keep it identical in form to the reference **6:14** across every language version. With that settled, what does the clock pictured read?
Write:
**5:59**
